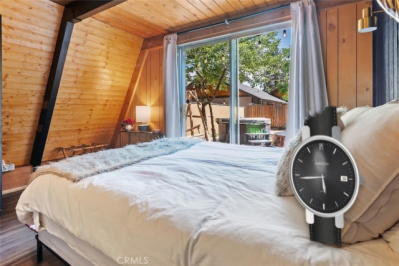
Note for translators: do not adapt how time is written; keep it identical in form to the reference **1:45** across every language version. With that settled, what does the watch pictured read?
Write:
**5:44**
